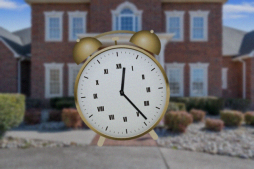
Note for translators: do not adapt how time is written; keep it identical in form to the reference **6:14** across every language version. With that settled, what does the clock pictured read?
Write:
**12:24**
